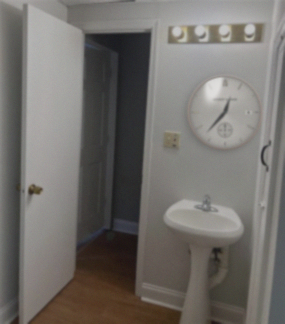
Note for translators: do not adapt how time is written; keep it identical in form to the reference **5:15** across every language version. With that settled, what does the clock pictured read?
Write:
**12:37**
